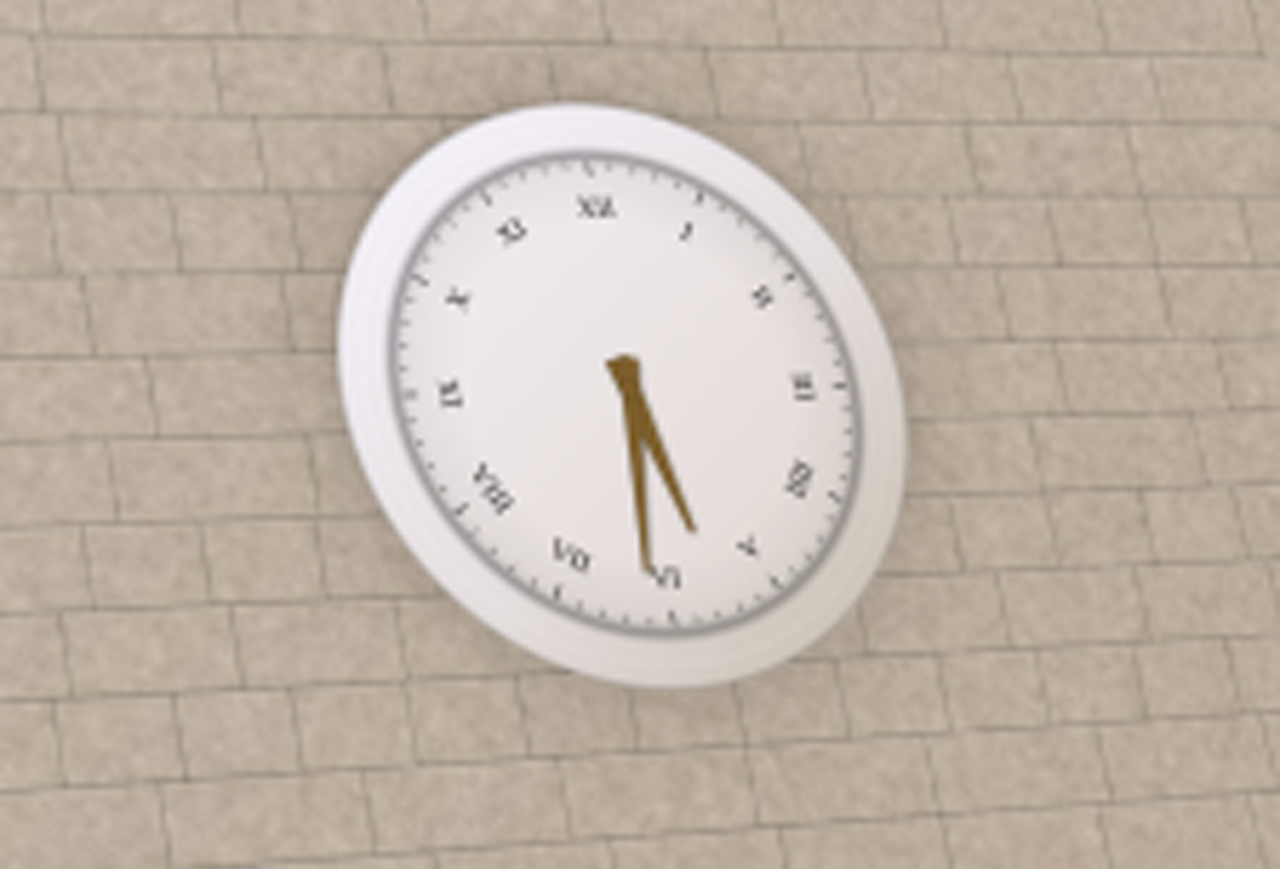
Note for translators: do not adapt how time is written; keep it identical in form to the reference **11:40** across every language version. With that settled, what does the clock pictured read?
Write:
**5:31**
